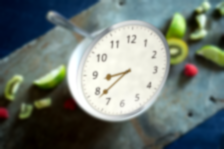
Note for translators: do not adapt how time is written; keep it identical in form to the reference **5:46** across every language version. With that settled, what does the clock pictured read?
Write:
**8:38**
